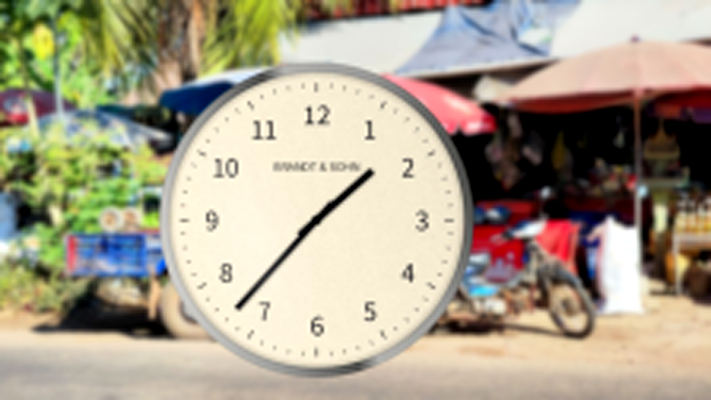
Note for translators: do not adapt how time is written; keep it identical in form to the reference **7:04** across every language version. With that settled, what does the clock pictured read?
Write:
**1:37**
